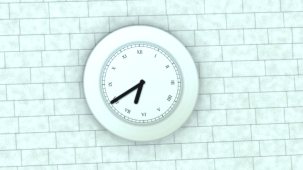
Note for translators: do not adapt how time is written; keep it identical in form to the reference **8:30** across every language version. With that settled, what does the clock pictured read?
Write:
**6:40**
